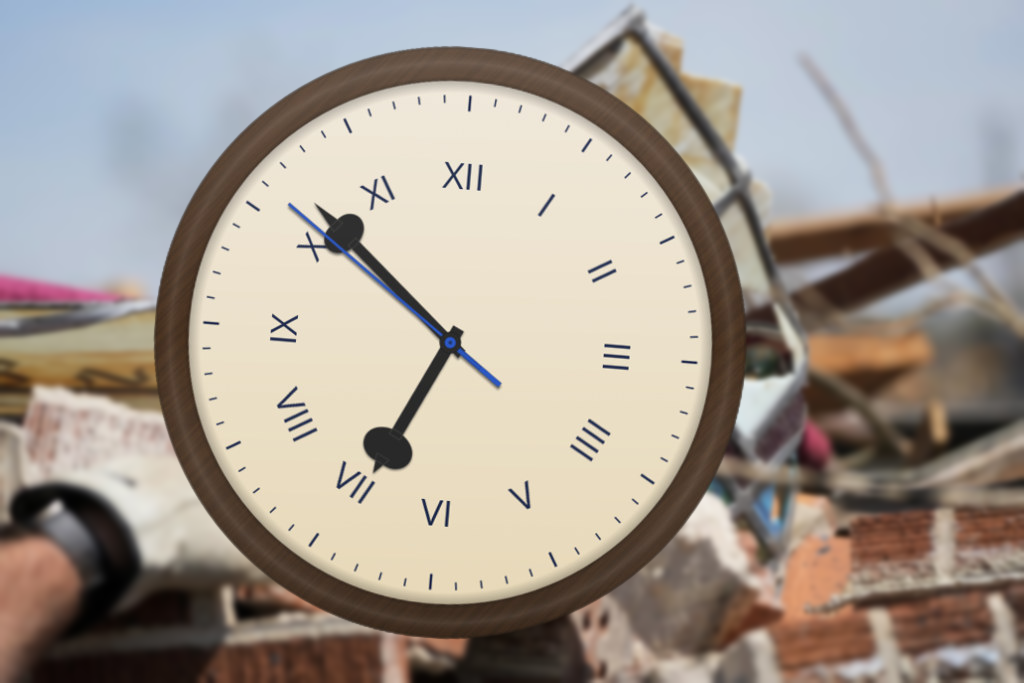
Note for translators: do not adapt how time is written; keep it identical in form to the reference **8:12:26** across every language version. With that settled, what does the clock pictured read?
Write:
**6:51:51**
